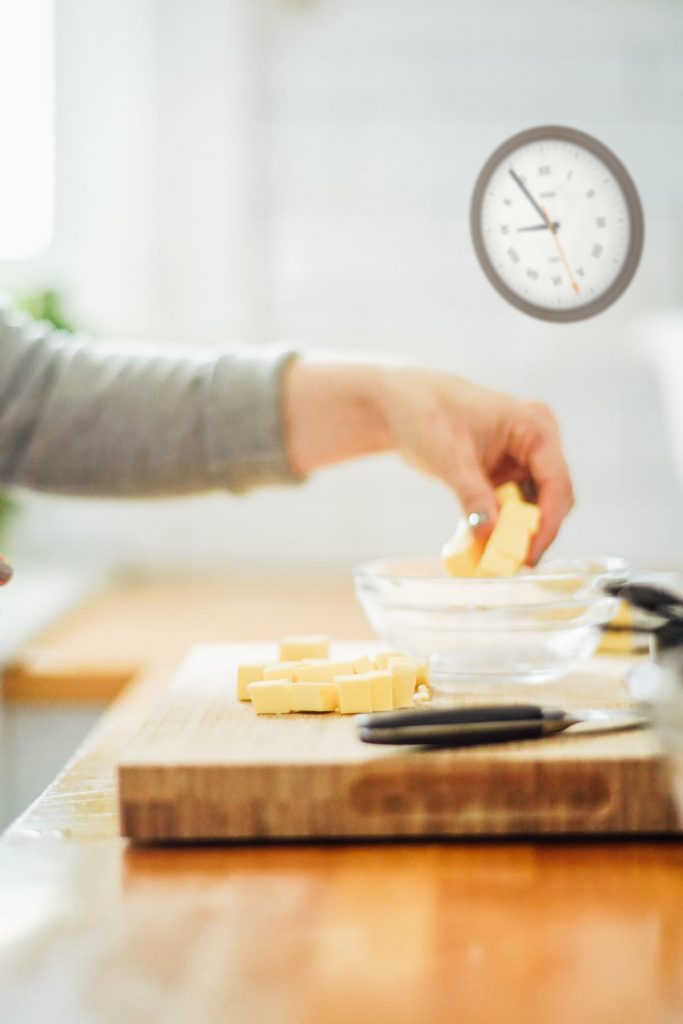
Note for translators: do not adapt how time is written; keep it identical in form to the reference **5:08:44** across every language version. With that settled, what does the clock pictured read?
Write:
**8:54:27**
